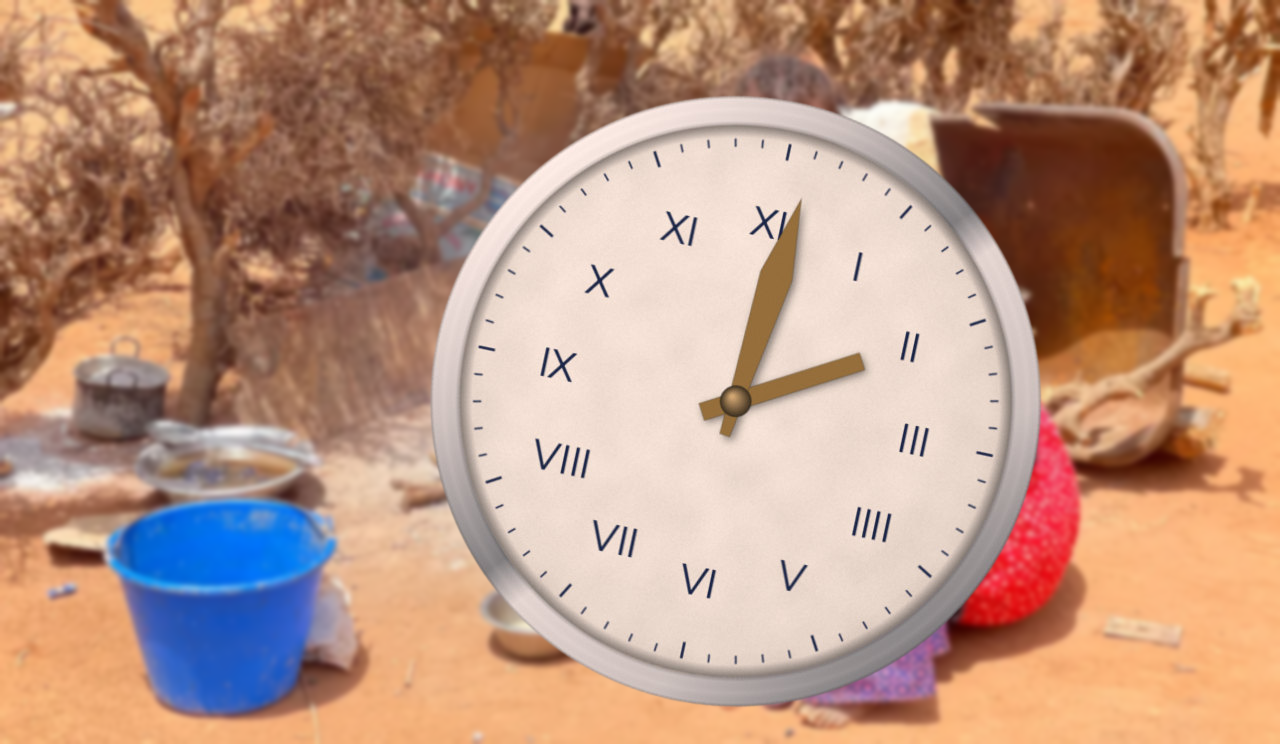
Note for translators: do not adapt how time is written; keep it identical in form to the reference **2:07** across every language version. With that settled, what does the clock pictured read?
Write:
**2:01**
